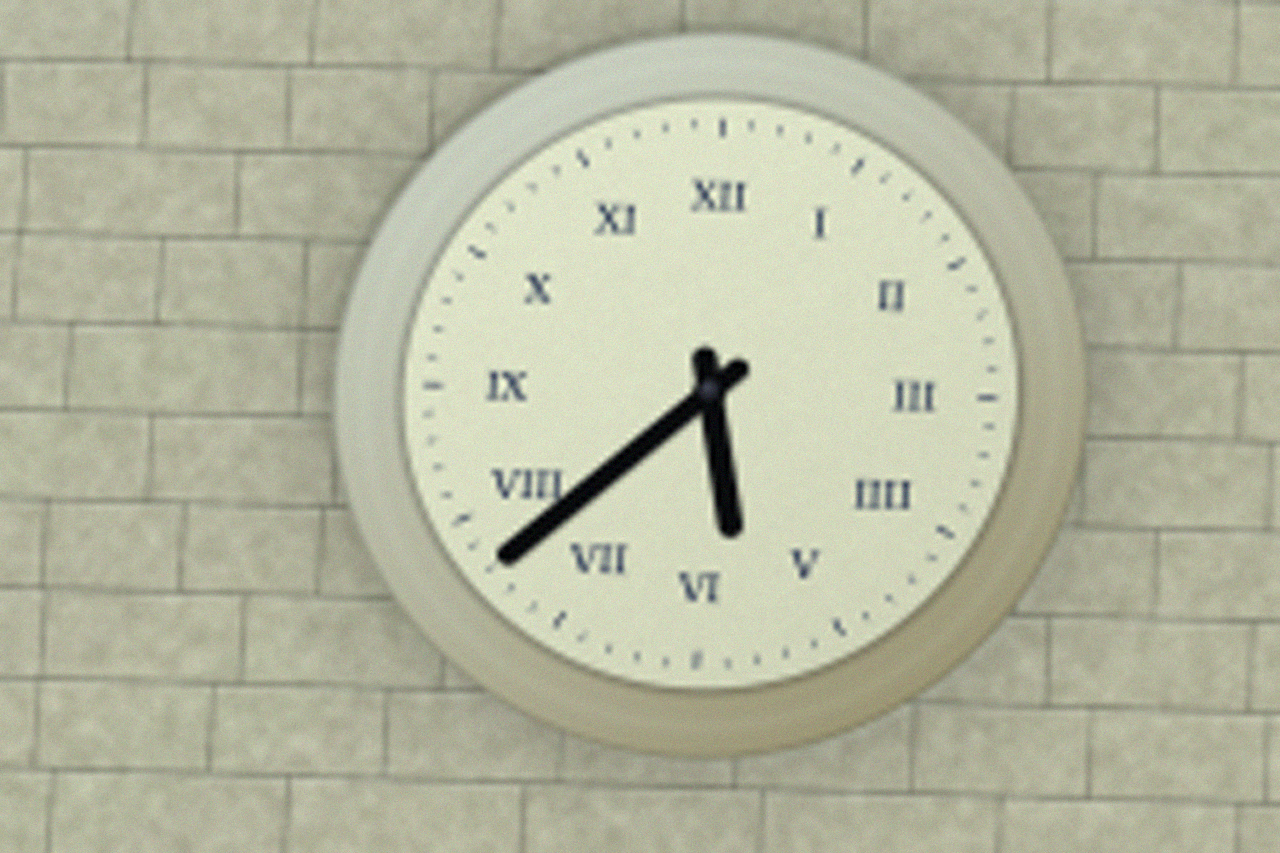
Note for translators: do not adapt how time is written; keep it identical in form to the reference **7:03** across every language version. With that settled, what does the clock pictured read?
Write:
**5:38**
